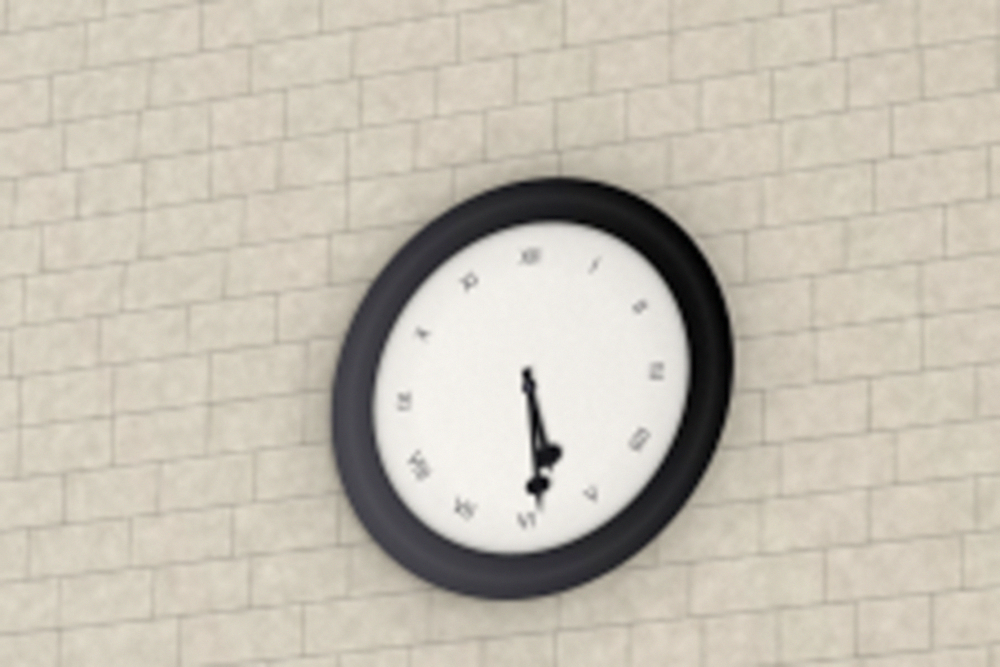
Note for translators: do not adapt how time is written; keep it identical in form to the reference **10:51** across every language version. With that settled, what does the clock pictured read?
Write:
**5:29**
